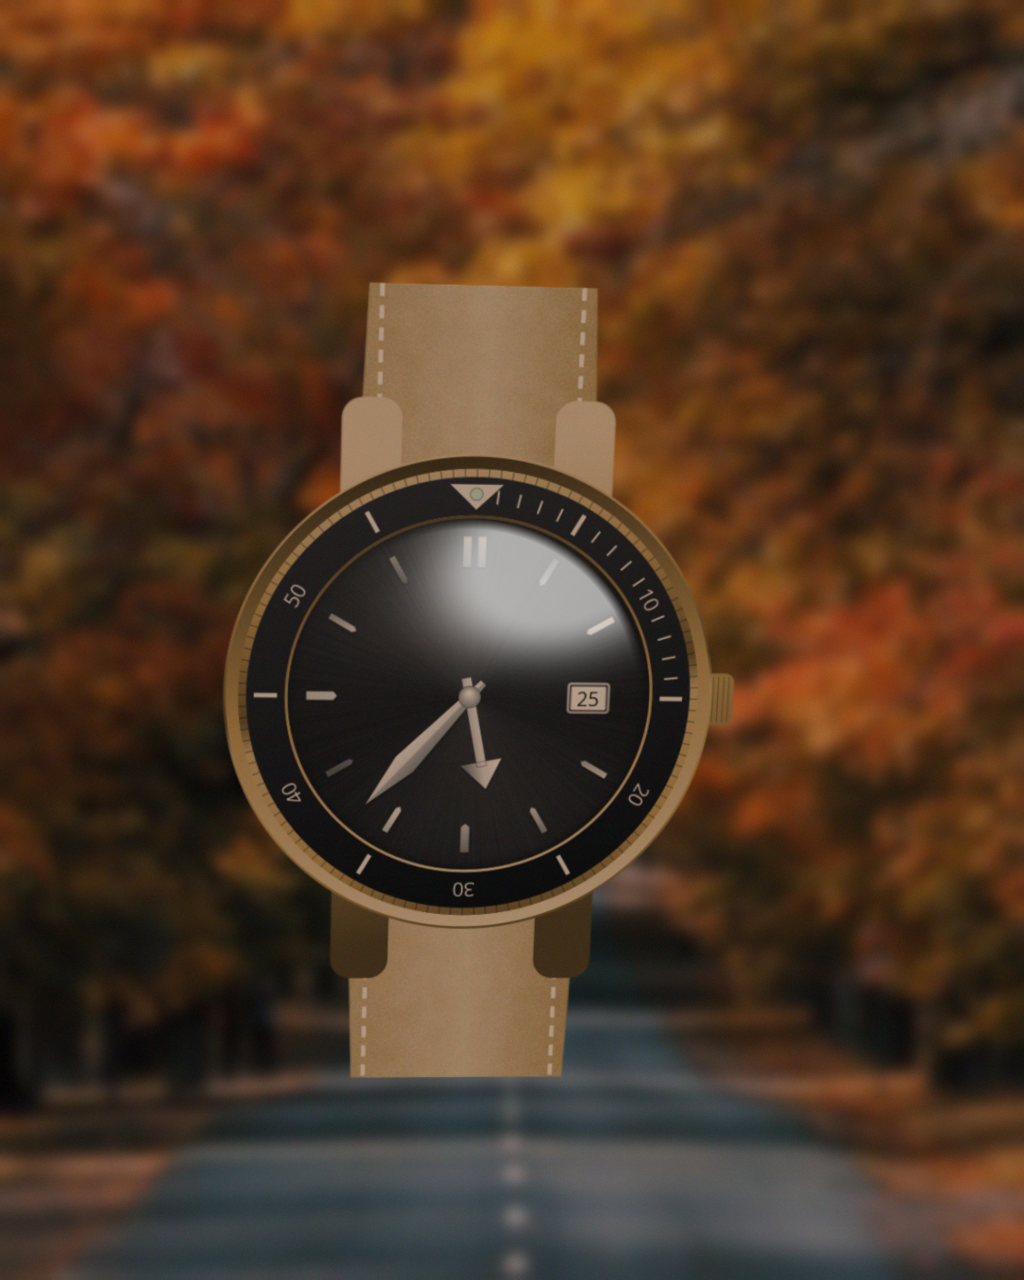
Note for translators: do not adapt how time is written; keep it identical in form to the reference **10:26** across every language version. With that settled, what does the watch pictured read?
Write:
**5:37**
